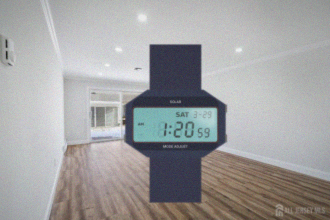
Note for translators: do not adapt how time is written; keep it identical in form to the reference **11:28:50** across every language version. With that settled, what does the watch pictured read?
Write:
**1:20:59**
